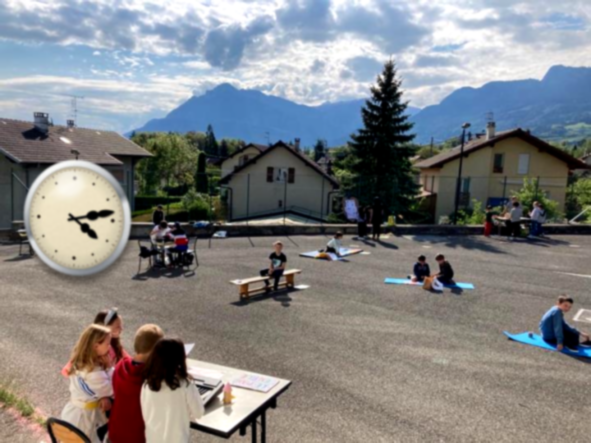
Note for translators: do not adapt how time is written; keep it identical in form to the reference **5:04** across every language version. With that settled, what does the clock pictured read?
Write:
**4:13**
